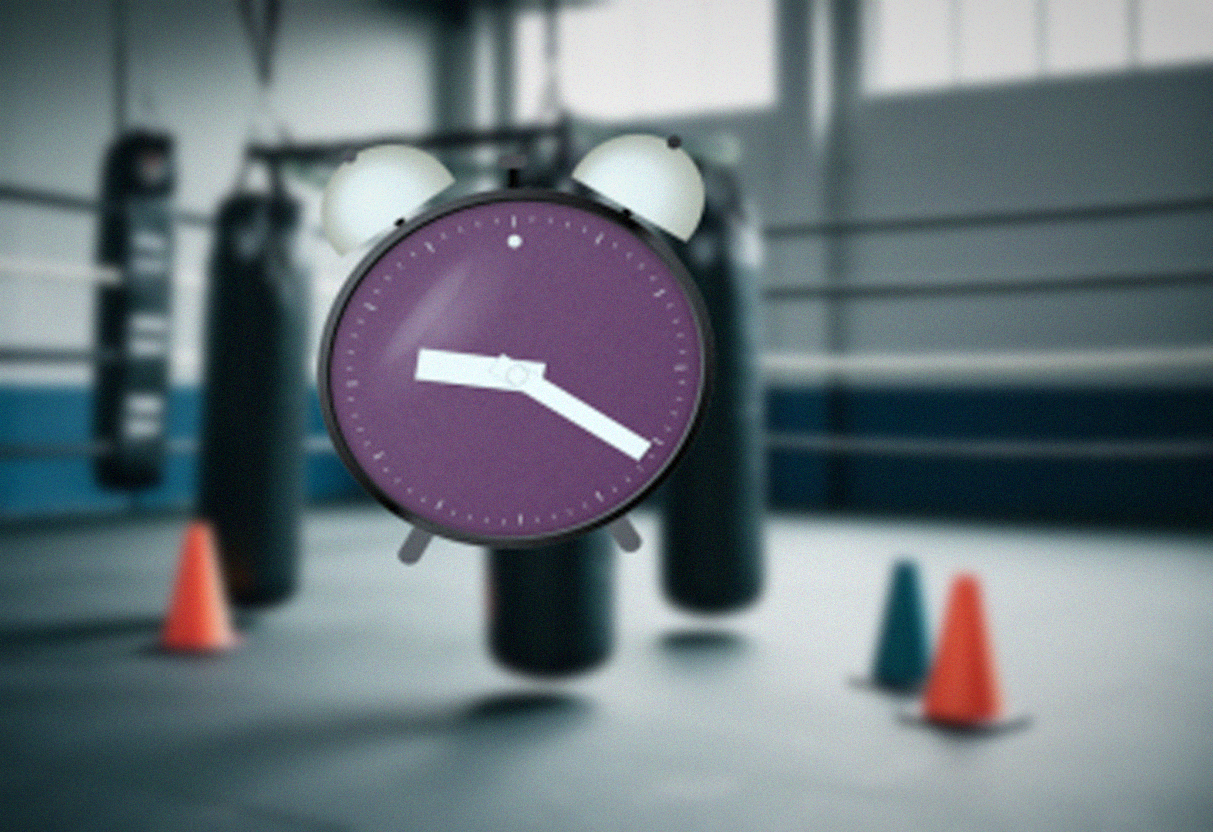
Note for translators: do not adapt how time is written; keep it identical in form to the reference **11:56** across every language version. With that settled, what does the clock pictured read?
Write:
**9:21**
